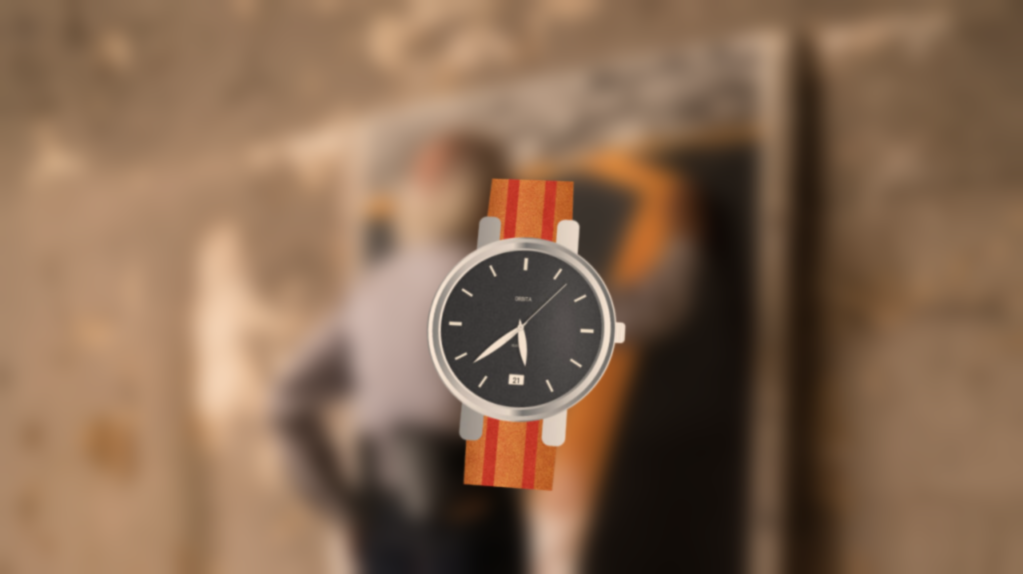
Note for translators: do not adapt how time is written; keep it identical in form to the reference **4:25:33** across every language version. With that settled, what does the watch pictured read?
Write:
**5:38:07**
